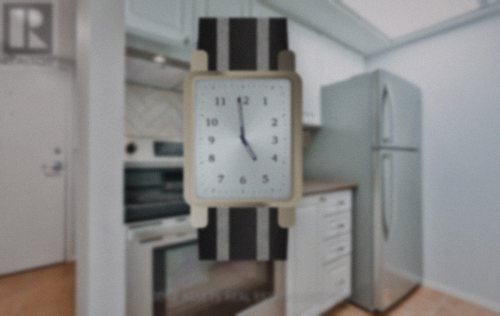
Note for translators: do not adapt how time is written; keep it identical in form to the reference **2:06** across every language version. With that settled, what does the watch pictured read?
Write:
**4:59**
